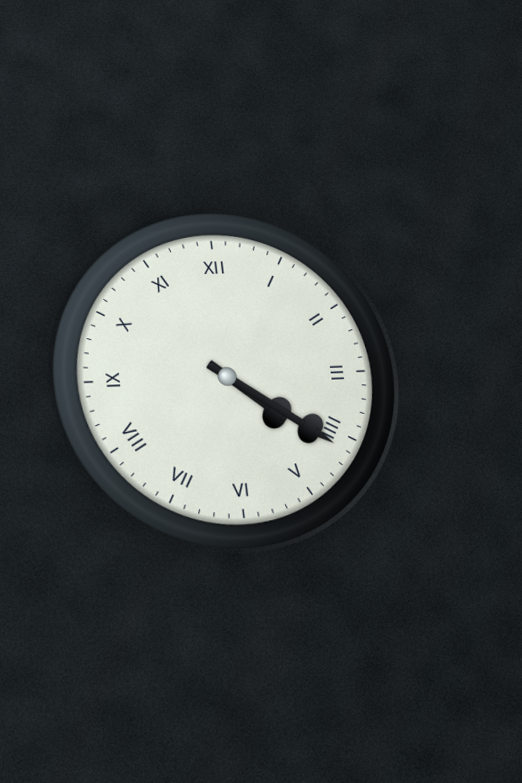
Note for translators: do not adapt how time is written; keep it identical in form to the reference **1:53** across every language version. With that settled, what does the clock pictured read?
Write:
**4:21**
